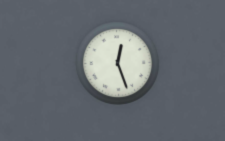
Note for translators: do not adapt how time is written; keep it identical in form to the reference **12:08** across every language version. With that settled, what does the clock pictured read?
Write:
**12:27**
